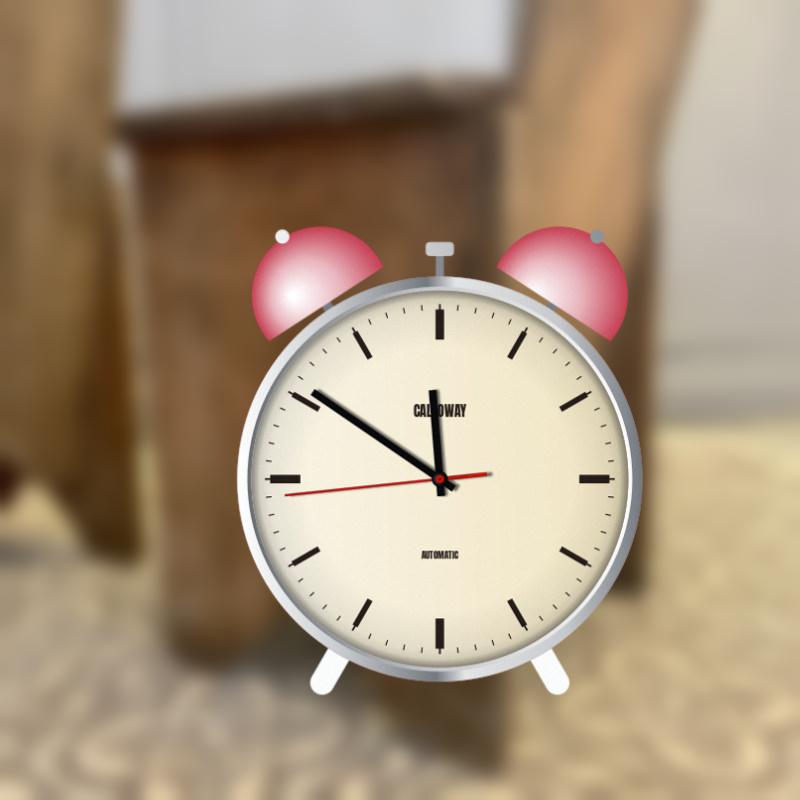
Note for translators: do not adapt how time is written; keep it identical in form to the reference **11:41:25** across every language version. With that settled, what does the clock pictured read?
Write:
**11:50:44**
